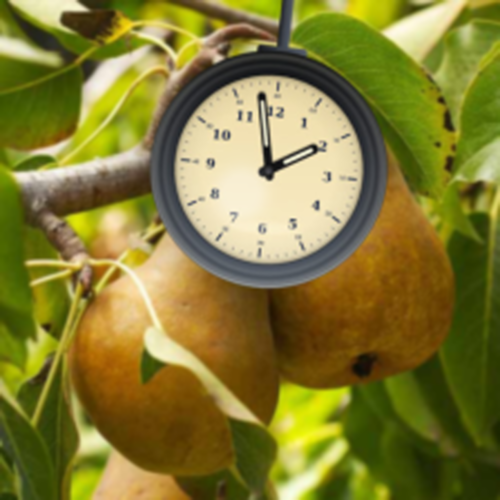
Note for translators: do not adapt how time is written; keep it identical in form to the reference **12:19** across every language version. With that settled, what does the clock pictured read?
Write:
**1:58**
